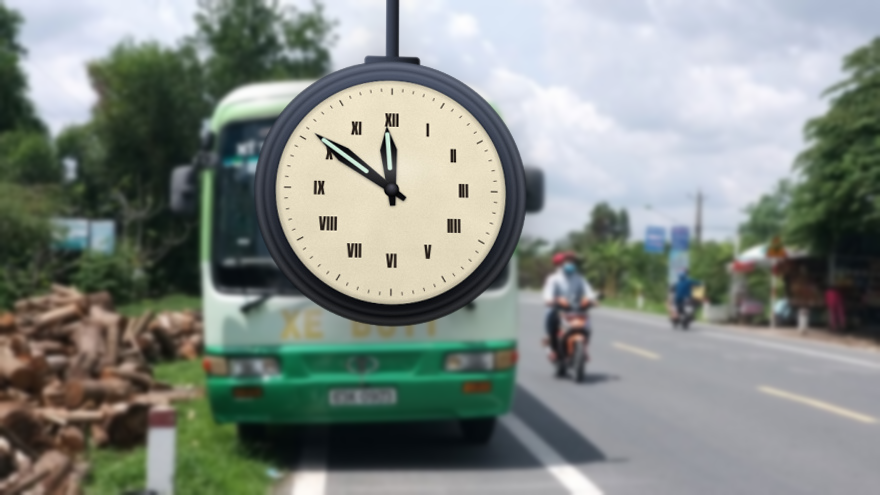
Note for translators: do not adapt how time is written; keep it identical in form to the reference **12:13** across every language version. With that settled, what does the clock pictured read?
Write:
**11:51**
